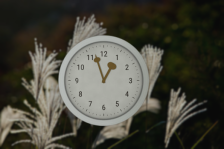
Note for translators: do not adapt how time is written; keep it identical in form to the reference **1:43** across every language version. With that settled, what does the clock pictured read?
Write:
**12:57**
